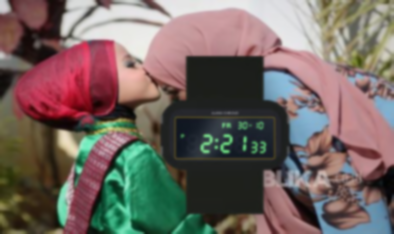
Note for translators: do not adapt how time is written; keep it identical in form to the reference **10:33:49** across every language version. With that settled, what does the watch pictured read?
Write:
**2:21:33**
